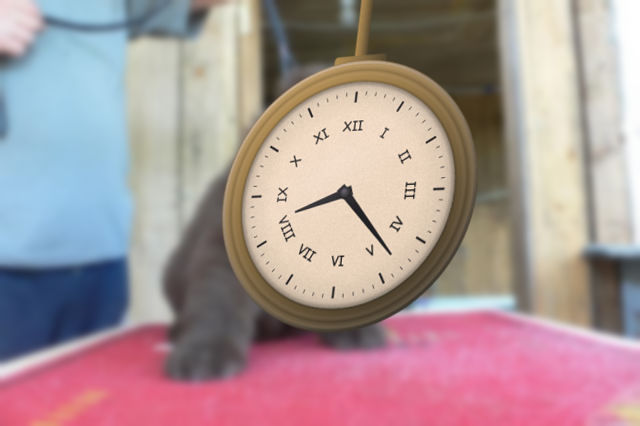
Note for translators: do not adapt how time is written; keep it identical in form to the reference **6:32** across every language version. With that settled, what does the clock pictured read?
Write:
**8:23**
